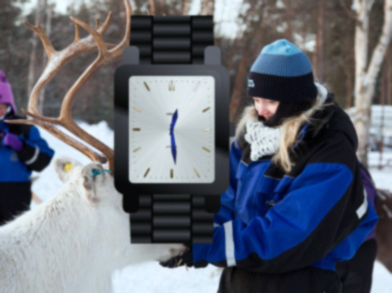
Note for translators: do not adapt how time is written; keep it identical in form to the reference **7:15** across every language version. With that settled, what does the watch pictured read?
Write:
**12:29**
